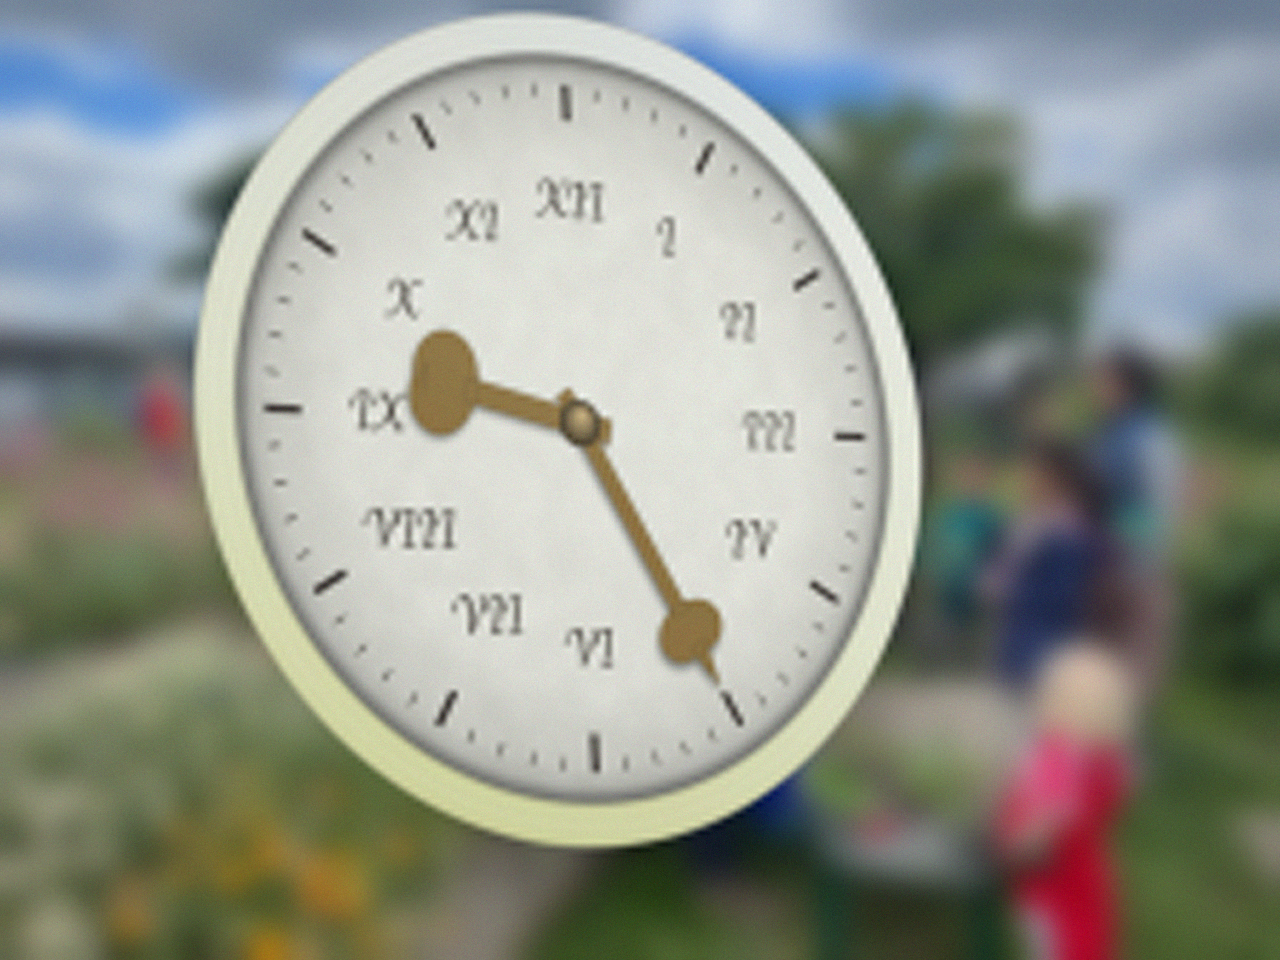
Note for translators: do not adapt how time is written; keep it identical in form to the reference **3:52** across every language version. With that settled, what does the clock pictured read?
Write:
**9:25**
